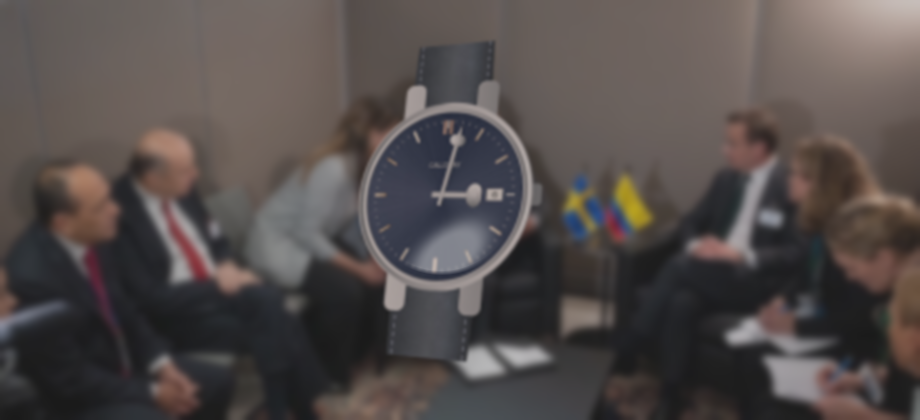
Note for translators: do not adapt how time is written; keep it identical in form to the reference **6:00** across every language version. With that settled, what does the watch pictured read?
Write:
**3:02**
